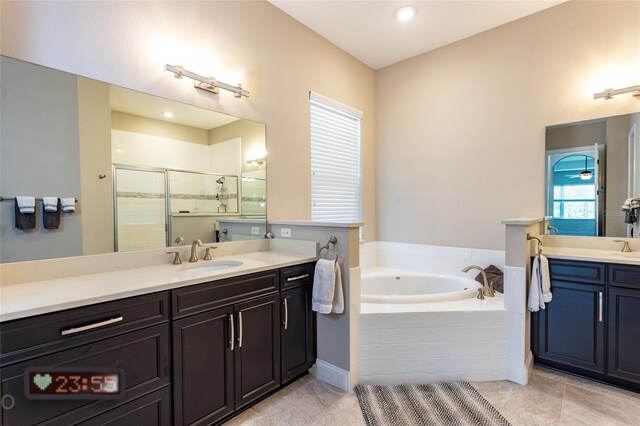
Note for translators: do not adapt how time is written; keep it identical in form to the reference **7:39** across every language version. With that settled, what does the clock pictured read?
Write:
**23:55**
